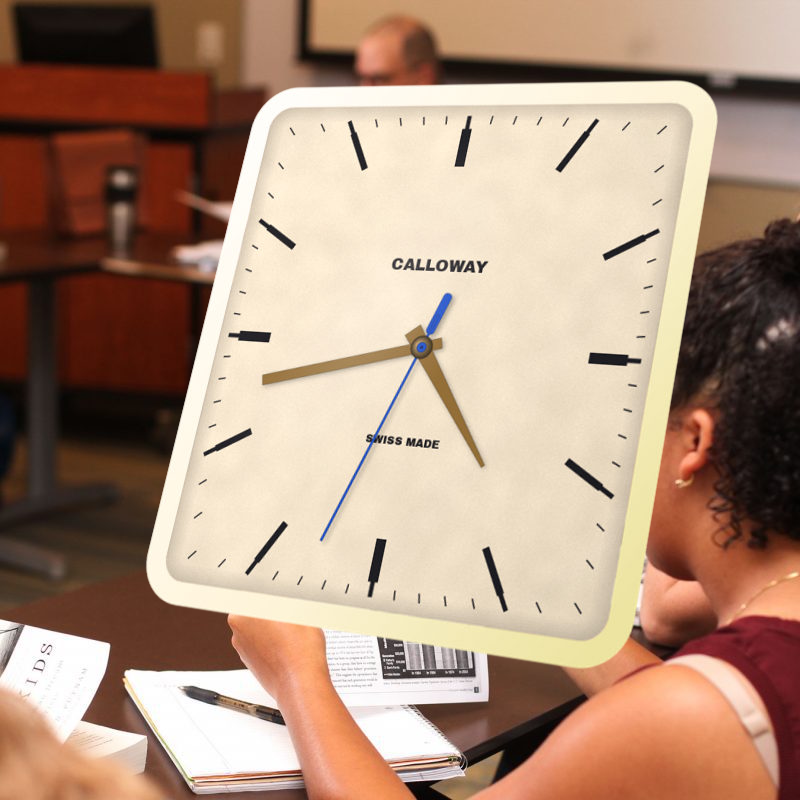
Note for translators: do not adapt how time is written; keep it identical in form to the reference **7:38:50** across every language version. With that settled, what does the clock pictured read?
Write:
**4:42:33**
